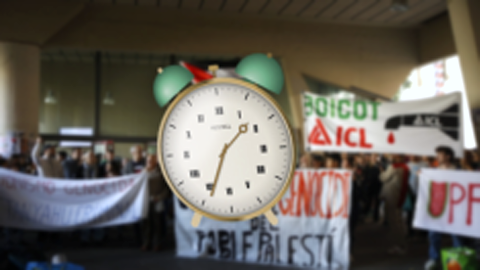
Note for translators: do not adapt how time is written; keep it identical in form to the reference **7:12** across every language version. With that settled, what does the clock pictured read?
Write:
**1:34**
